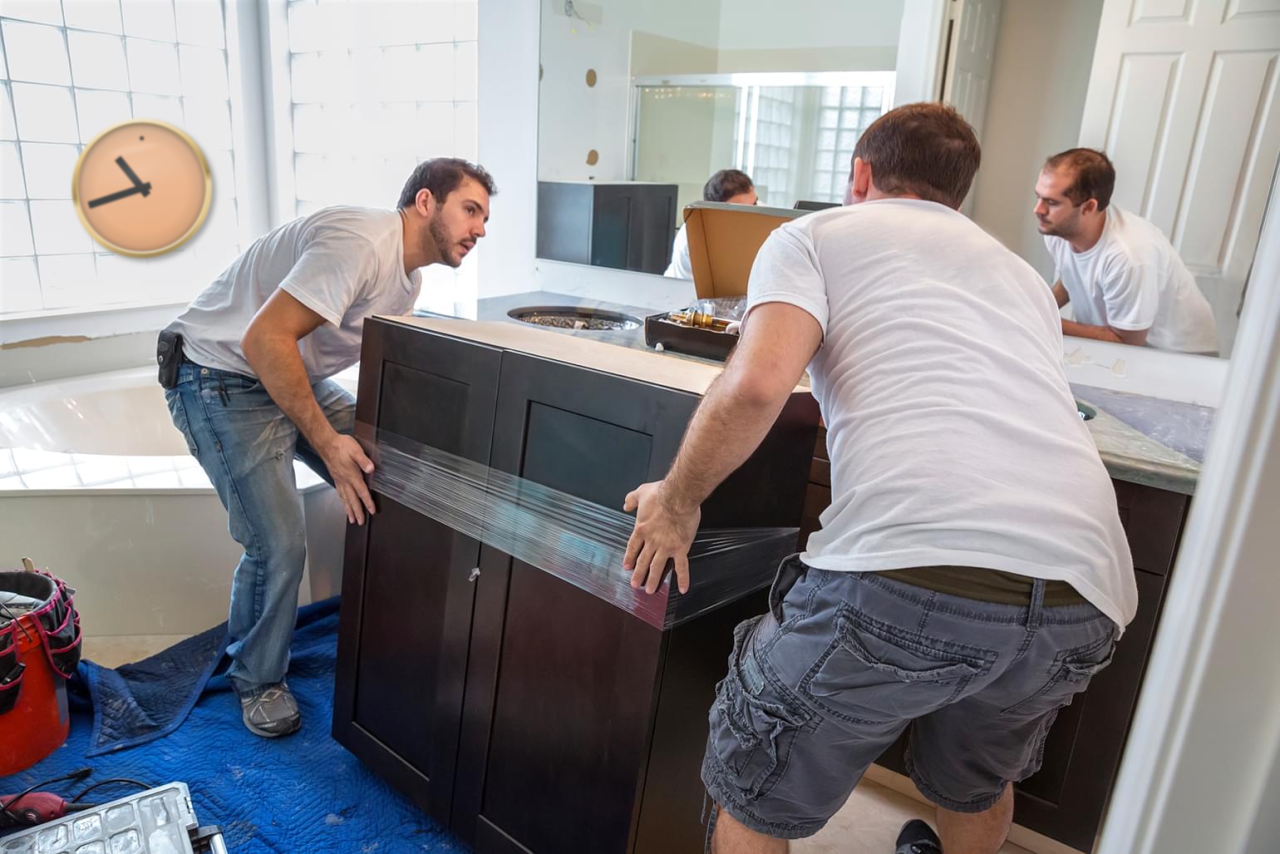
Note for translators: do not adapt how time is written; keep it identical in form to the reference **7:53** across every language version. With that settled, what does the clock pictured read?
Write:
**10:42**
